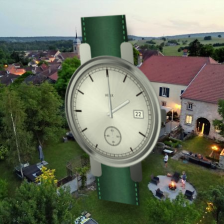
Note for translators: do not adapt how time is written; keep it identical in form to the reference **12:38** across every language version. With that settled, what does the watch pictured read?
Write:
**2:00**
